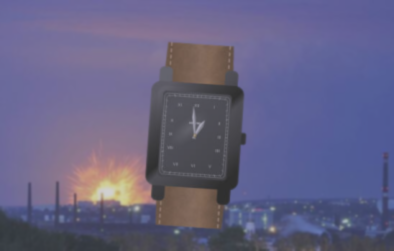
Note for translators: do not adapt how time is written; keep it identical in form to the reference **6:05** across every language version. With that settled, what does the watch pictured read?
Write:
**12:59**
